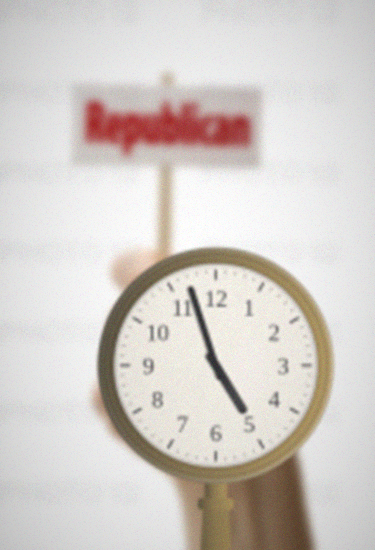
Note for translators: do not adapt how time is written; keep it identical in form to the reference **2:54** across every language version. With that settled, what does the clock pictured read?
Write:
**4:57**
